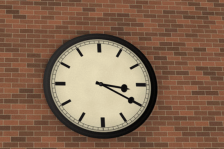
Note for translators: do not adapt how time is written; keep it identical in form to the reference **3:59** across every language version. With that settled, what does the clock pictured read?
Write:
**3:20**
